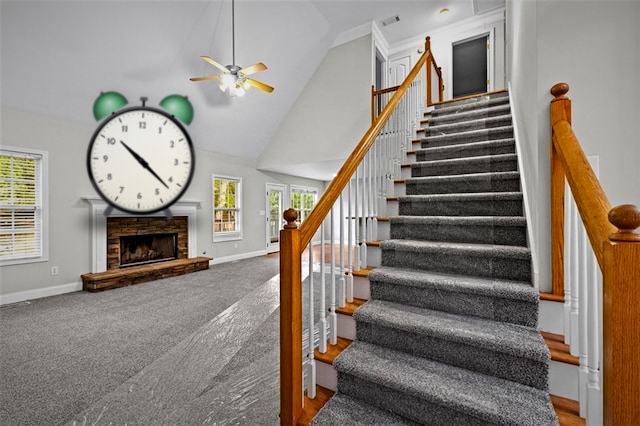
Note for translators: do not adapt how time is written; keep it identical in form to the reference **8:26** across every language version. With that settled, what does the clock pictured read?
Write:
**10:22**
